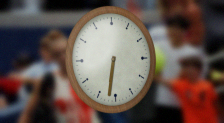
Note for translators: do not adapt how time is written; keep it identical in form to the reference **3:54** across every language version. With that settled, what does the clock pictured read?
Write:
**6:32**
